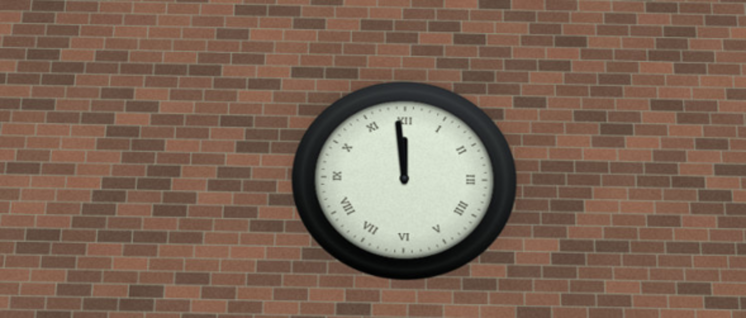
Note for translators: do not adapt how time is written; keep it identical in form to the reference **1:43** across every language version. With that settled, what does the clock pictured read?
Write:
**11:59**
